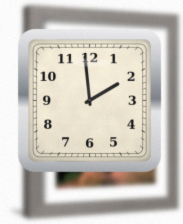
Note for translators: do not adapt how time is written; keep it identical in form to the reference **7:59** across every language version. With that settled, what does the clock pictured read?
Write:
**1:59**
